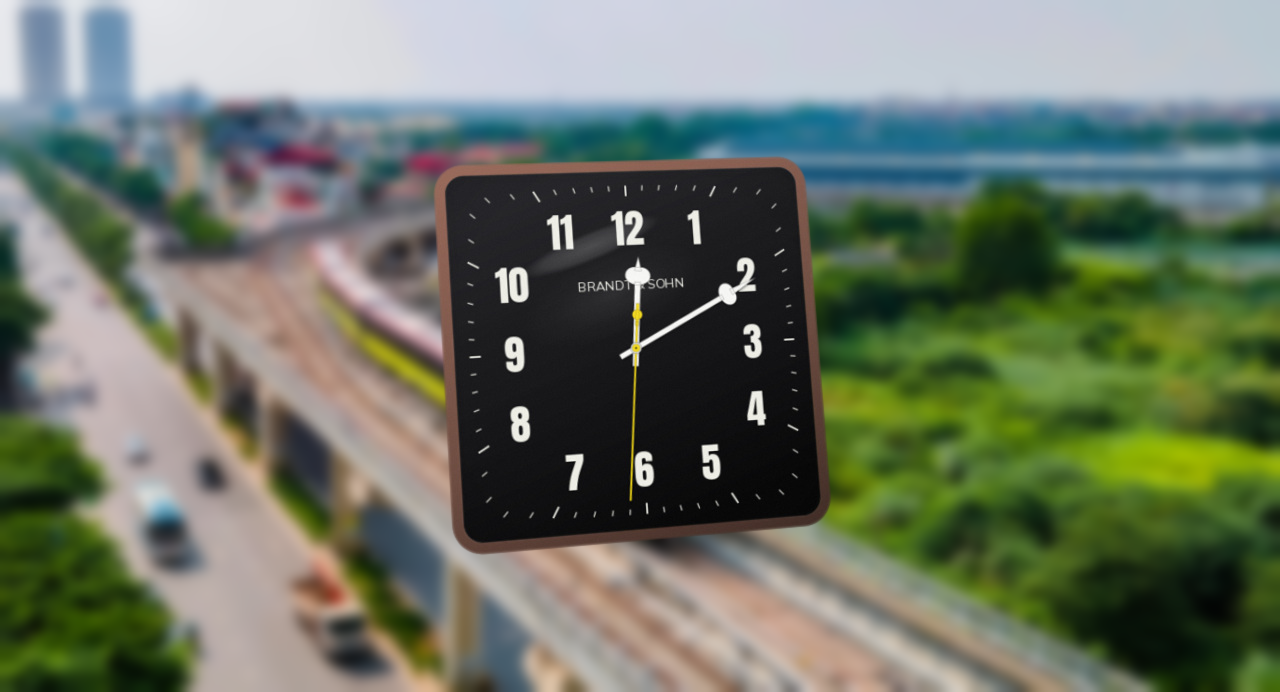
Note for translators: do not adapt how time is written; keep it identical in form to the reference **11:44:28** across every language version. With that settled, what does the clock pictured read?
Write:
**12:10:31**
